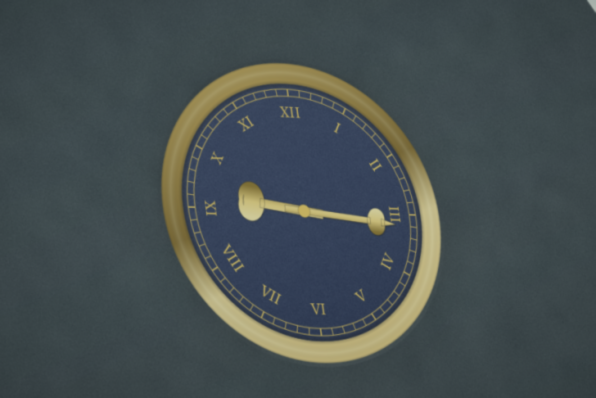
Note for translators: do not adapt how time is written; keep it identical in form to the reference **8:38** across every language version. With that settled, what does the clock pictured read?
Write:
**9:16**
